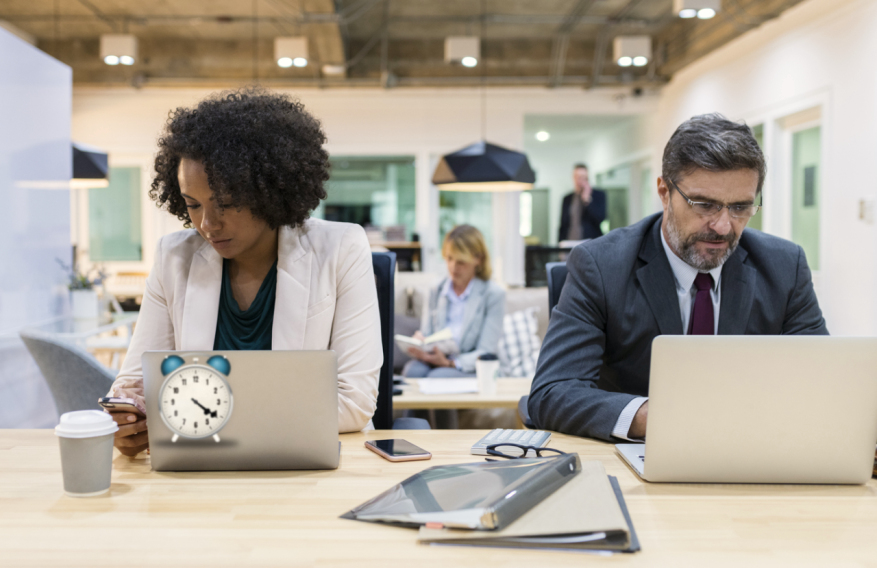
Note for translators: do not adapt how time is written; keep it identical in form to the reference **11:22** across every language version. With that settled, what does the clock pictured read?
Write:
**4:21**
